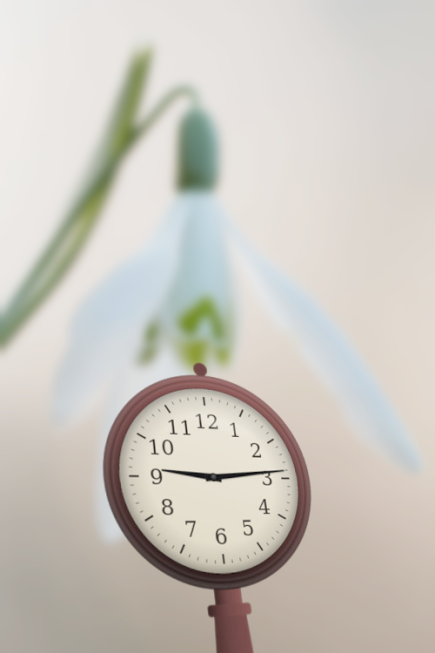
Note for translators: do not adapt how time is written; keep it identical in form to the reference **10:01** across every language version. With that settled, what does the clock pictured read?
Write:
**9:14**
